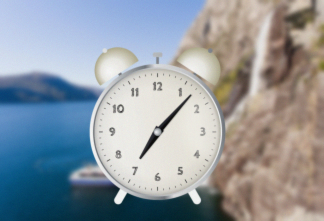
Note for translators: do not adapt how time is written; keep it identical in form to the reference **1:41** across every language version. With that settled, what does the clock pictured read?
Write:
**7:07**
